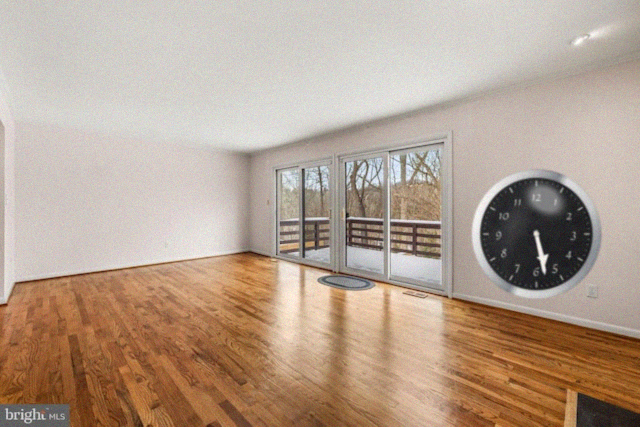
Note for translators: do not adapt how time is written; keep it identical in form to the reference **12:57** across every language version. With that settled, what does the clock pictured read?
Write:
**5:28**
